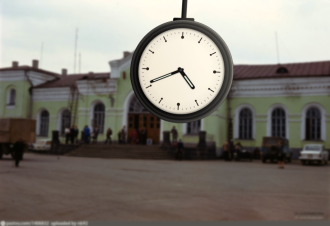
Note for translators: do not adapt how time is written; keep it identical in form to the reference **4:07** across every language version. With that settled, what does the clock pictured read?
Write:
**4:41**
